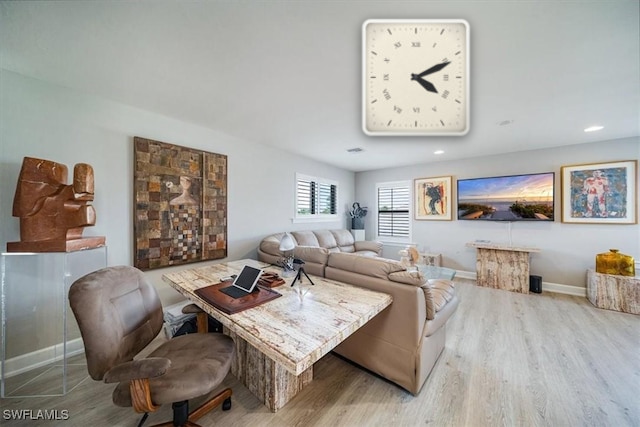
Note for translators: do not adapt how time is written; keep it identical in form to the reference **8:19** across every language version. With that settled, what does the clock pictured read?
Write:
**4:11**
